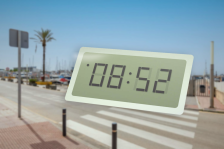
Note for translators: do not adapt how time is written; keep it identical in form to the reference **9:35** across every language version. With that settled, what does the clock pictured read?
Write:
**8:52**
